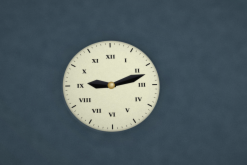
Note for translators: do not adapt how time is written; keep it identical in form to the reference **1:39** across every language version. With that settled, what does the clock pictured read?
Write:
**9:12**
